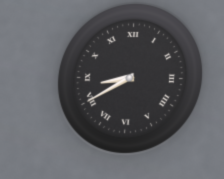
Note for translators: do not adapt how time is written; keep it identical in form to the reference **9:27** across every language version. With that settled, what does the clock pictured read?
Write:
**8:40**
